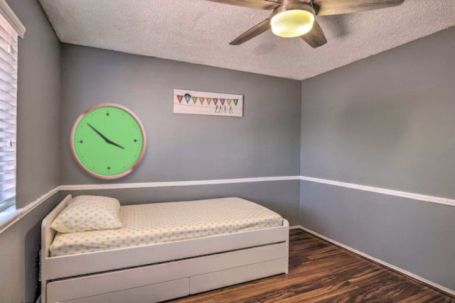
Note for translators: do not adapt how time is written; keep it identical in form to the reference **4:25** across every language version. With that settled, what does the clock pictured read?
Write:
**3:52**
